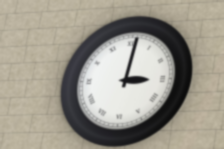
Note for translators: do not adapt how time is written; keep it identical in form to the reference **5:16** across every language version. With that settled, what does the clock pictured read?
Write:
**3:01**
